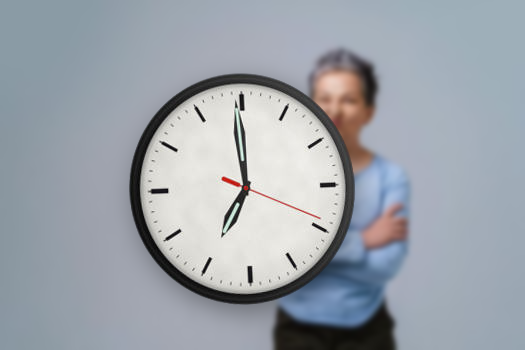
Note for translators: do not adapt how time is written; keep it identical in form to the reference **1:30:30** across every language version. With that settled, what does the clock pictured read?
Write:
**6:59:19**
